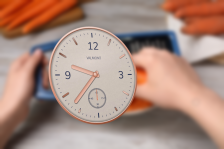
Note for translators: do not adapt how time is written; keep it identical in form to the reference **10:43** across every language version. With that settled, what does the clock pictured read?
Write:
**9:37**
